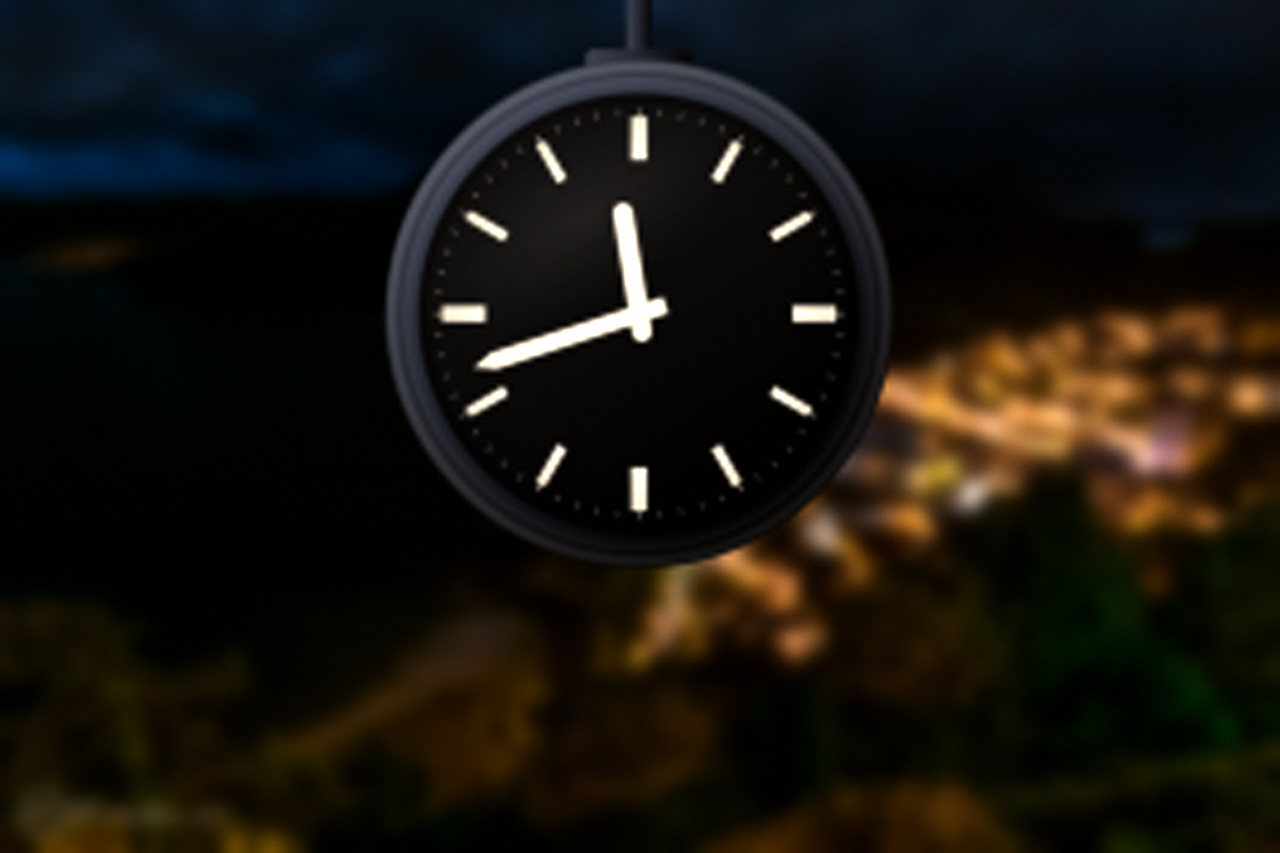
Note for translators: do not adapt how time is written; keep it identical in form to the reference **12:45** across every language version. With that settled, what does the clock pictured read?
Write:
**11:42**
